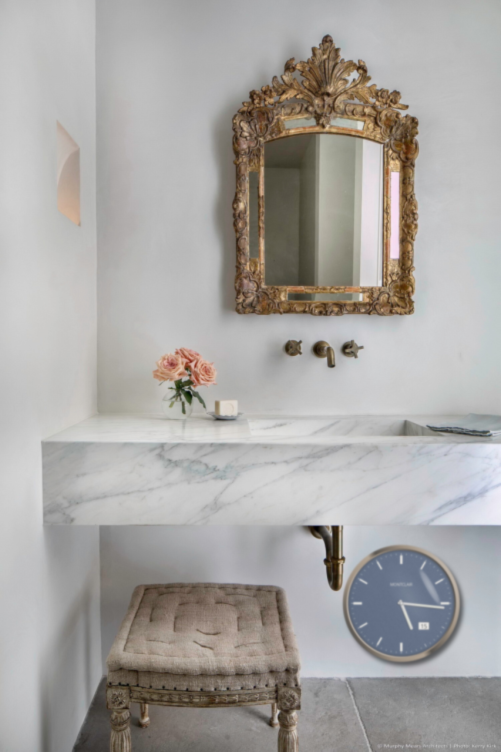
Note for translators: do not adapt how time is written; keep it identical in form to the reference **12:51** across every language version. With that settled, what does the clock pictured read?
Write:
**5:16**
